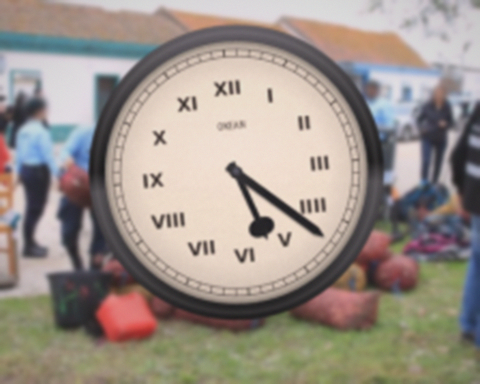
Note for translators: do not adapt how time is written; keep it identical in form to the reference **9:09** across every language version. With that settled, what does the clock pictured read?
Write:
**5:22**
